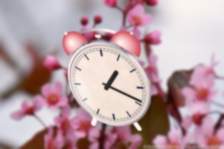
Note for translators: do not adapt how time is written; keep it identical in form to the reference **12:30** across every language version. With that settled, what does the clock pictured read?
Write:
**1:19**
